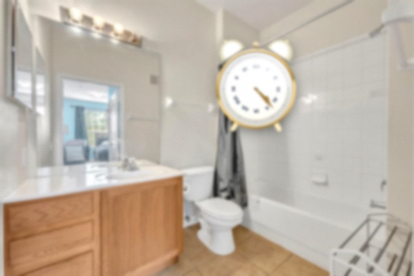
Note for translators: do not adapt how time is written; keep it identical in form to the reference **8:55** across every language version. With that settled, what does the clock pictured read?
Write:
**4:23**
